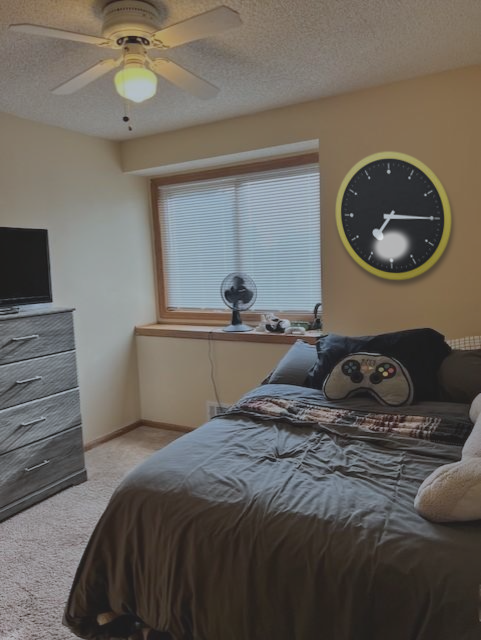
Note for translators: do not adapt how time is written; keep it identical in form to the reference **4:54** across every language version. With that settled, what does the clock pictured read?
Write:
**7:15**
